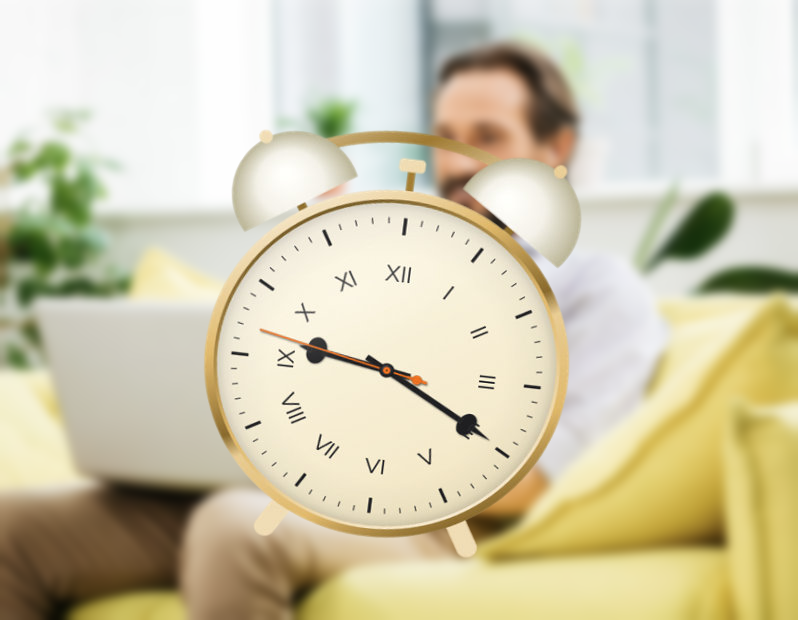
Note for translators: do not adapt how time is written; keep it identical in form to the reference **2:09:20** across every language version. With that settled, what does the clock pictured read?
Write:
**9:19:47**
